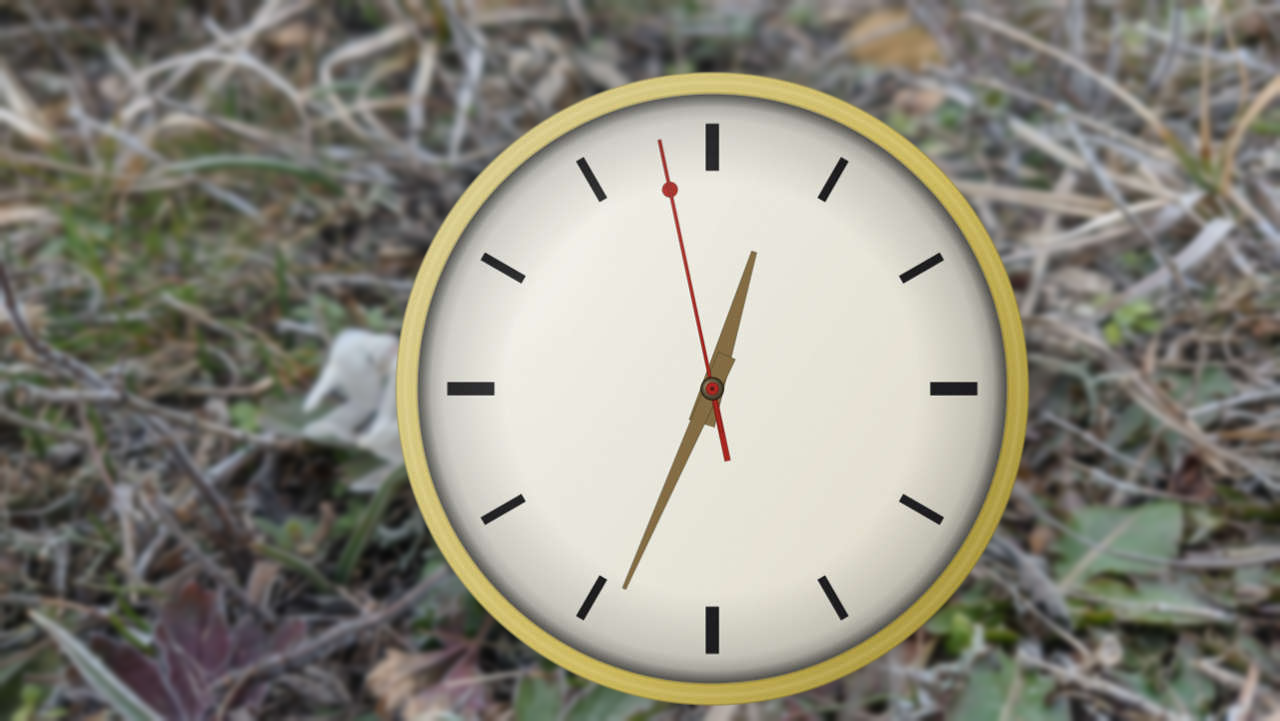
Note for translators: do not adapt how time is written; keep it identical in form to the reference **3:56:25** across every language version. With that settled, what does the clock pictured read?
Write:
**12:33:58**
